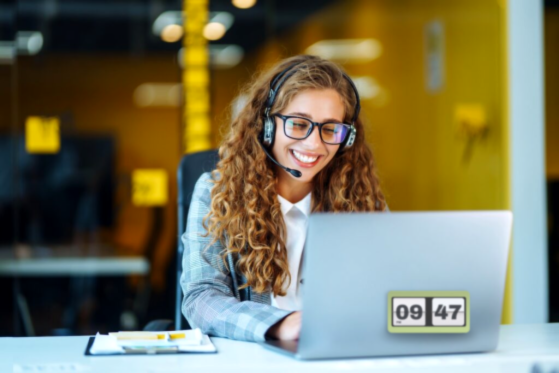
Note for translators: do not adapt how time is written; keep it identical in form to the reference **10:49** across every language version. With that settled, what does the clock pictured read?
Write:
**9:47**
